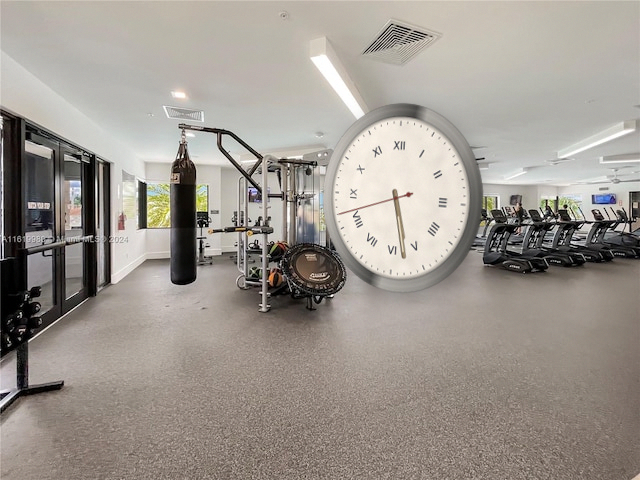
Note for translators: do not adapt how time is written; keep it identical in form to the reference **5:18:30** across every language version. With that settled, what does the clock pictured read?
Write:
**5:27:42**
